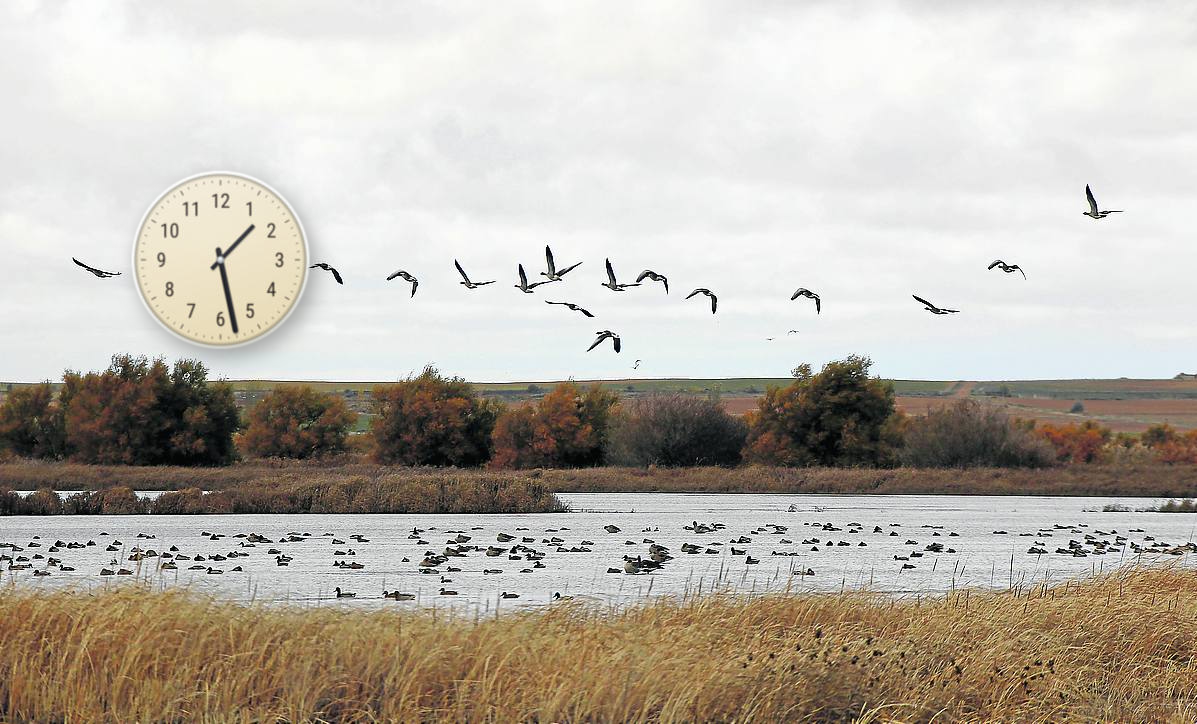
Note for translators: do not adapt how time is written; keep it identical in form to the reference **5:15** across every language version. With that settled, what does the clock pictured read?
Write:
**1:28**
